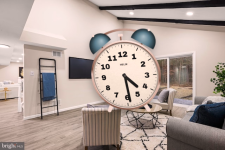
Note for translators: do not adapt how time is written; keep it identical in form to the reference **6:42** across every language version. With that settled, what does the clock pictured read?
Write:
**4:29**
